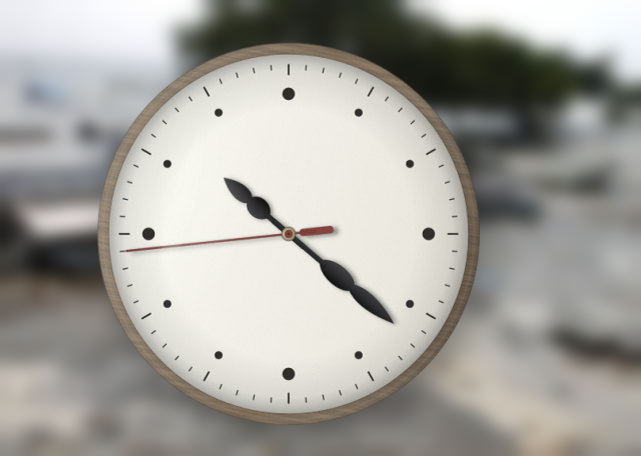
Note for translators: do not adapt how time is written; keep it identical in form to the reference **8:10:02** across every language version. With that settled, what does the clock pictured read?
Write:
**10:21:44**
